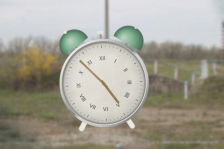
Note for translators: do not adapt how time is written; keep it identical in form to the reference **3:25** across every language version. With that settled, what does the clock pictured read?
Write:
**4:53**
